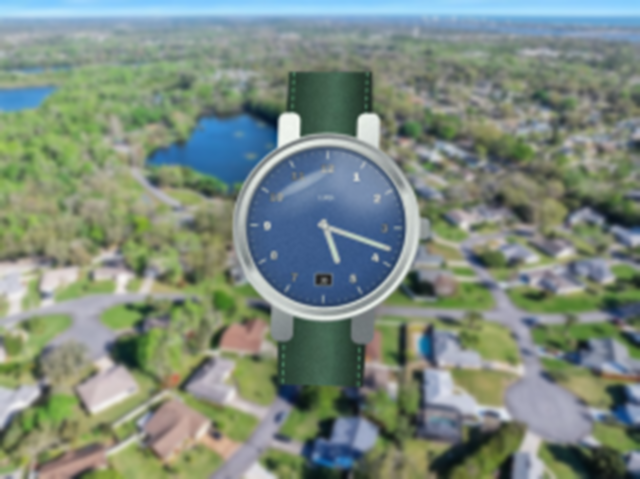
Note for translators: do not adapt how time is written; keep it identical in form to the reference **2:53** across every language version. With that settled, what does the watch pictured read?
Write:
**5:18**
